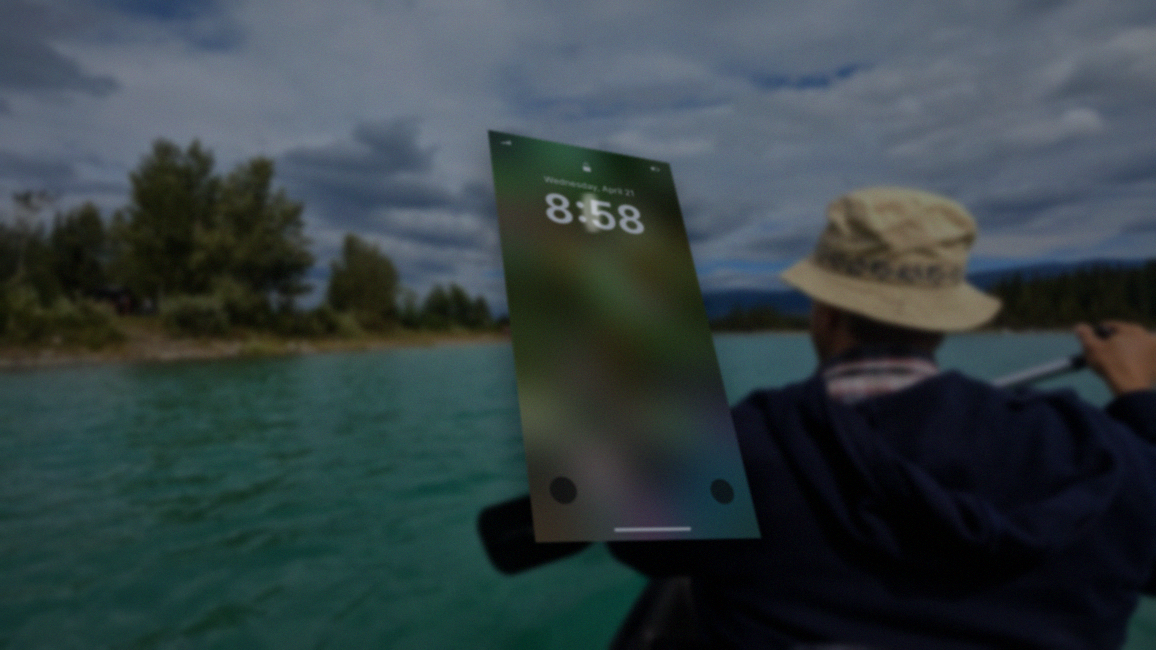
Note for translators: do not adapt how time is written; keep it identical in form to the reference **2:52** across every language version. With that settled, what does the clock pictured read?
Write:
**8:58**
